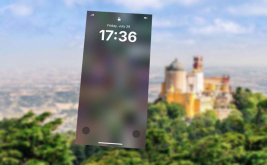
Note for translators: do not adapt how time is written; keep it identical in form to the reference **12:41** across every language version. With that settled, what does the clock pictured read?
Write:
**17:36**
